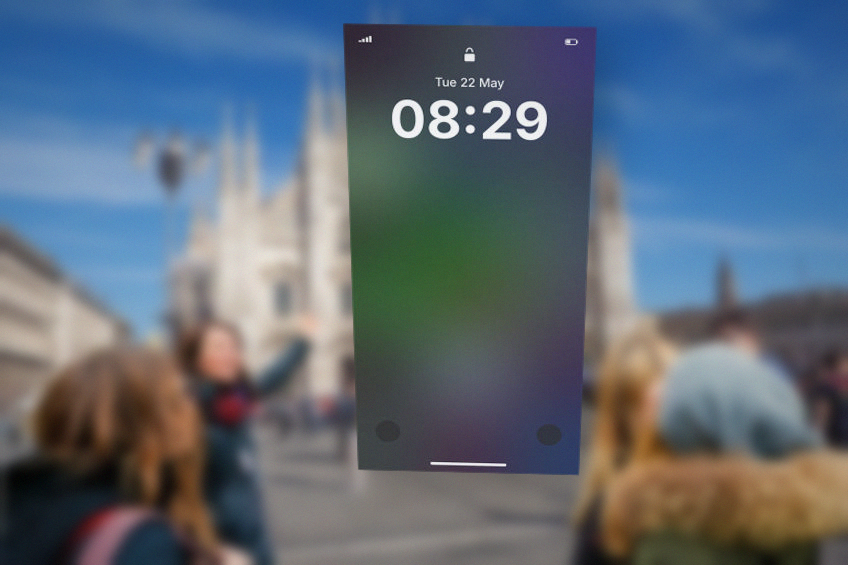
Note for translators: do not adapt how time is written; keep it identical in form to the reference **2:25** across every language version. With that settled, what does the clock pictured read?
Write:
**8:29**
